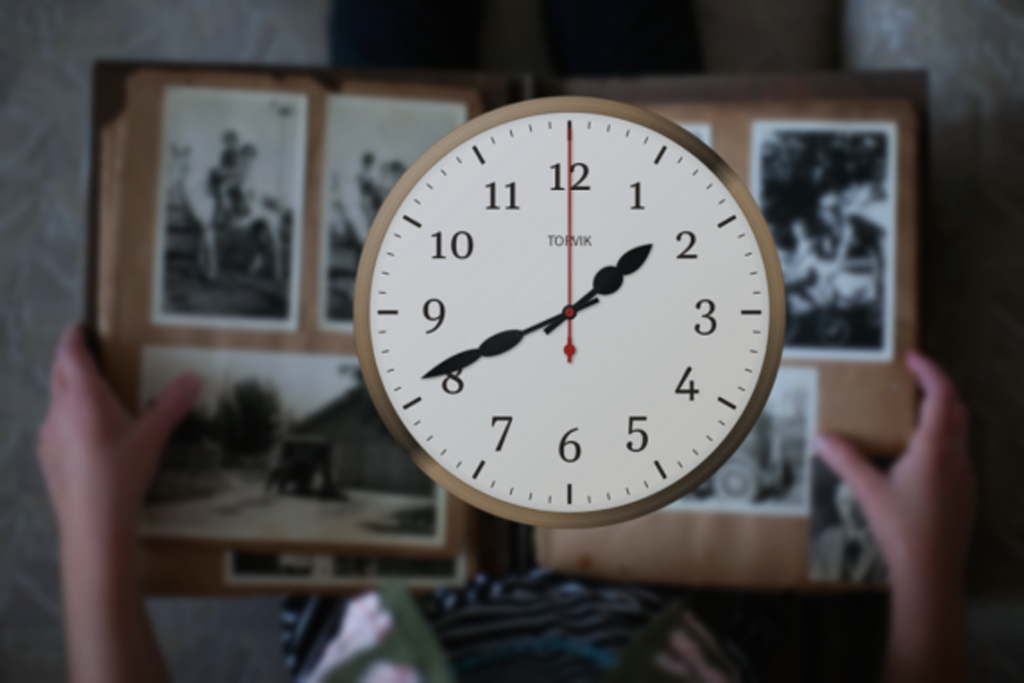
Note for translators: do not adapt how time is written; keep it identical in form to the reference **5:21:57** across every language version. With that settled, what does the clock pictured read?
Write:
**1:41:00**
